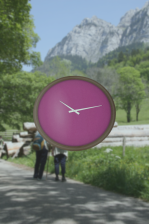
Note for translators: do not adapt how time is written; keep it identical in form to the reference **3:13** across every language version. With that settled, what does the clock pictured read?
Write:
**10:13**
